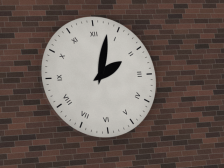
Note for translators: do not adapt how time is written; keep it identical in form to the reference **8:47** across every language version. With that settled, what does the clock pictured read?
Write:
**2:03**
